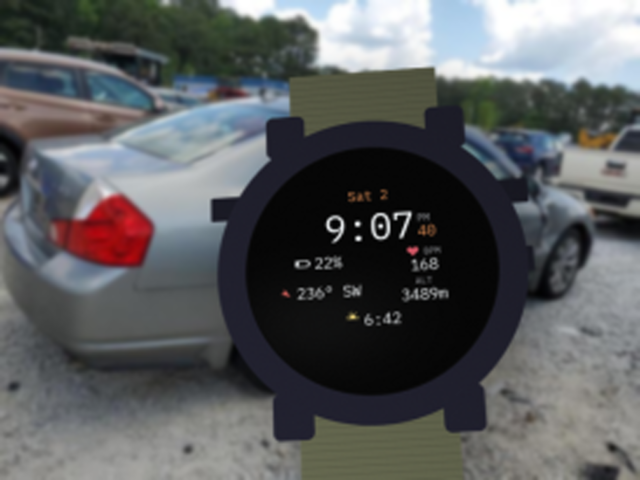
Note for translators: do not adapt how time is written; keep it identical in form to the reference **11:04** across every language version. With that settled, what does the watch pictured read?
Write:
**9:07**
